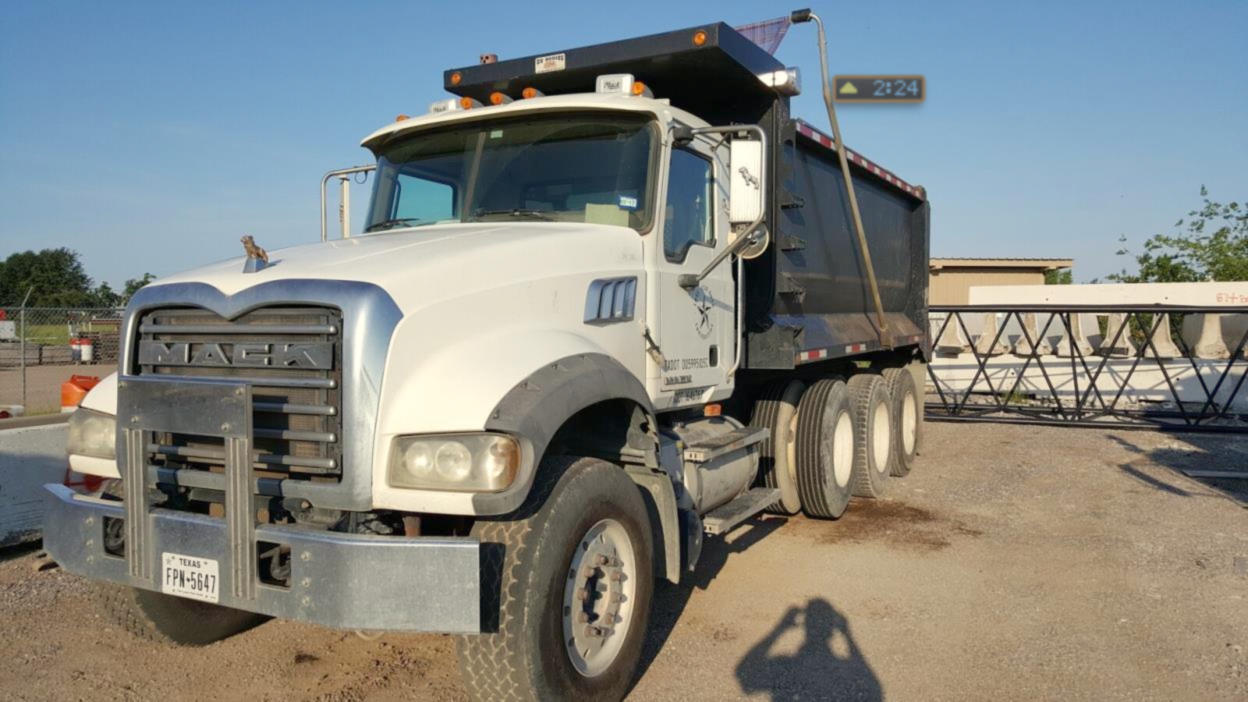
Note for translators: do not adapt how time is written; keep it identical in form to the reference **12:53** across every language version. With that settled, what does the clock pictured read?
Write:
**2:24**
